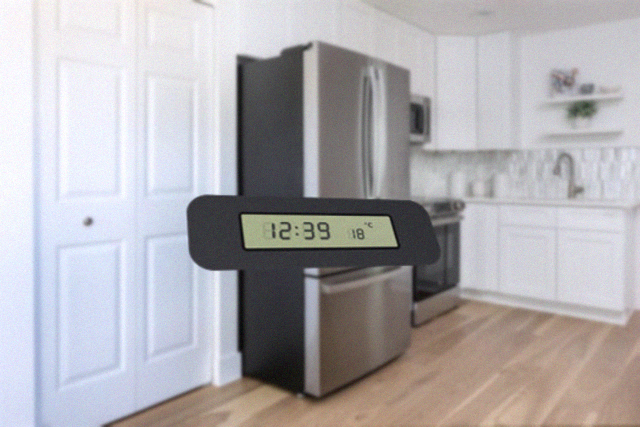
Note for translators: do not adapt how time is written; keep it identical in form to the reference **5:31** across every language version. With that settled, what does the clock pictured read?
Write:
**12:39**
